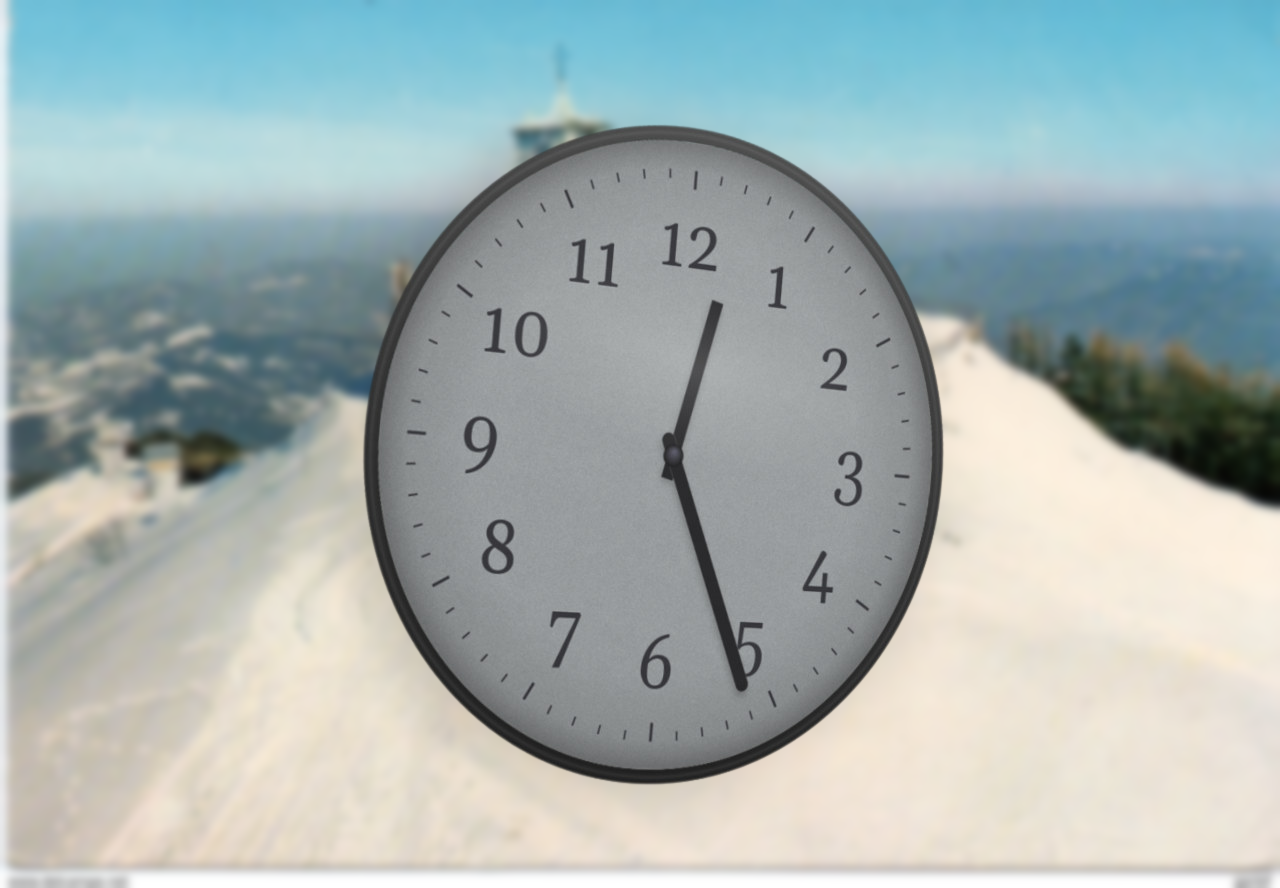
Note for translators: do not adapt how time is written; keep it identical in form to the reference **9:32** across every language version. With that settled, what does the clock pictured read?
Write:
**12:26**
